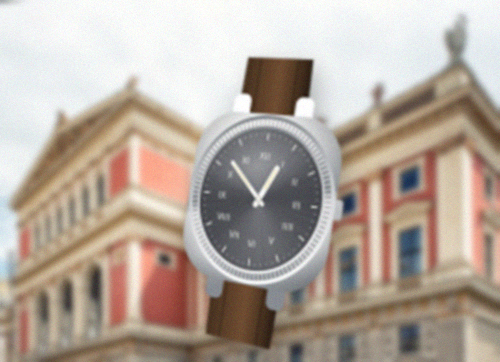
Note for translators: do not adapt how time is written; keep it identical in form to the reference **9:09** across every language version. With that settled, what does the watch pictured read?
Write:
**12:52**
